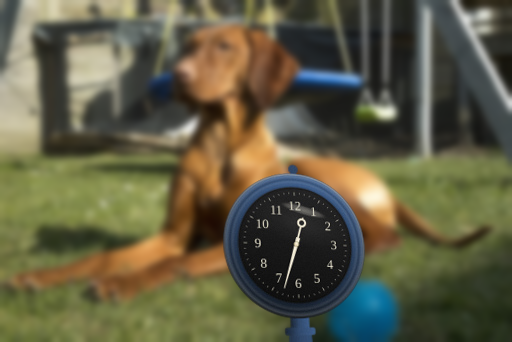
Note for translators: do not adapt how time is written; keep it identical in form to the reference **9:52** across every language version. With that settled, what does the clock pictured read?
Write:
**12:33**
